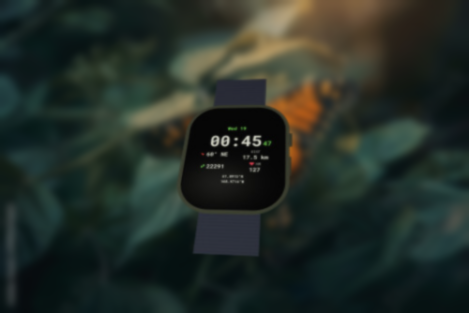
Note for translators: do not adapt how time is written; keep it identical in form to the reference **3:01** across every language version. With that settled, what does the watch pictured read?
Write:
**0:45**
